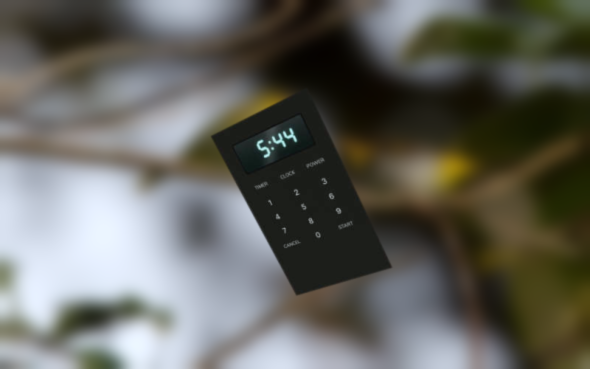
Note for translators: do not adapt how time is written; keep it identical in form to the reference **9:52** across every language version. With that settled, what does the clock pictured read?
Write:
**5:44**
